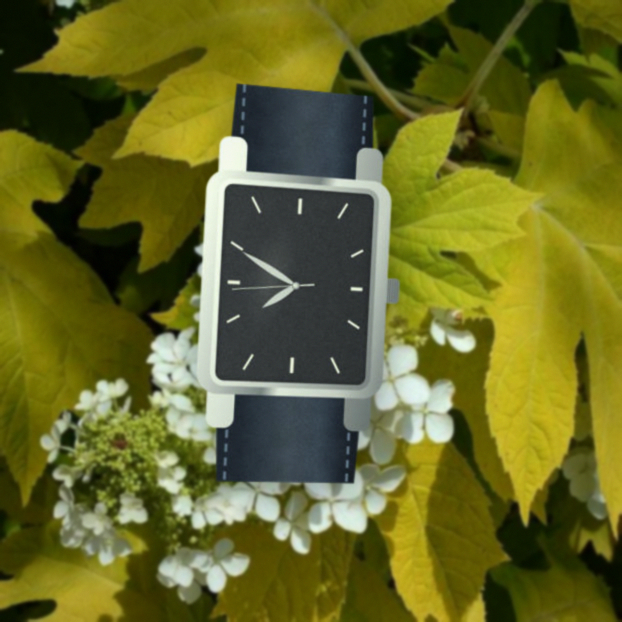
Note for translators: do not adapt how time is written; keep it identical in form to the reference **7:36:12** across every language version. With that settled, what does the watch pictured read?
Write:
**7:49:44**
